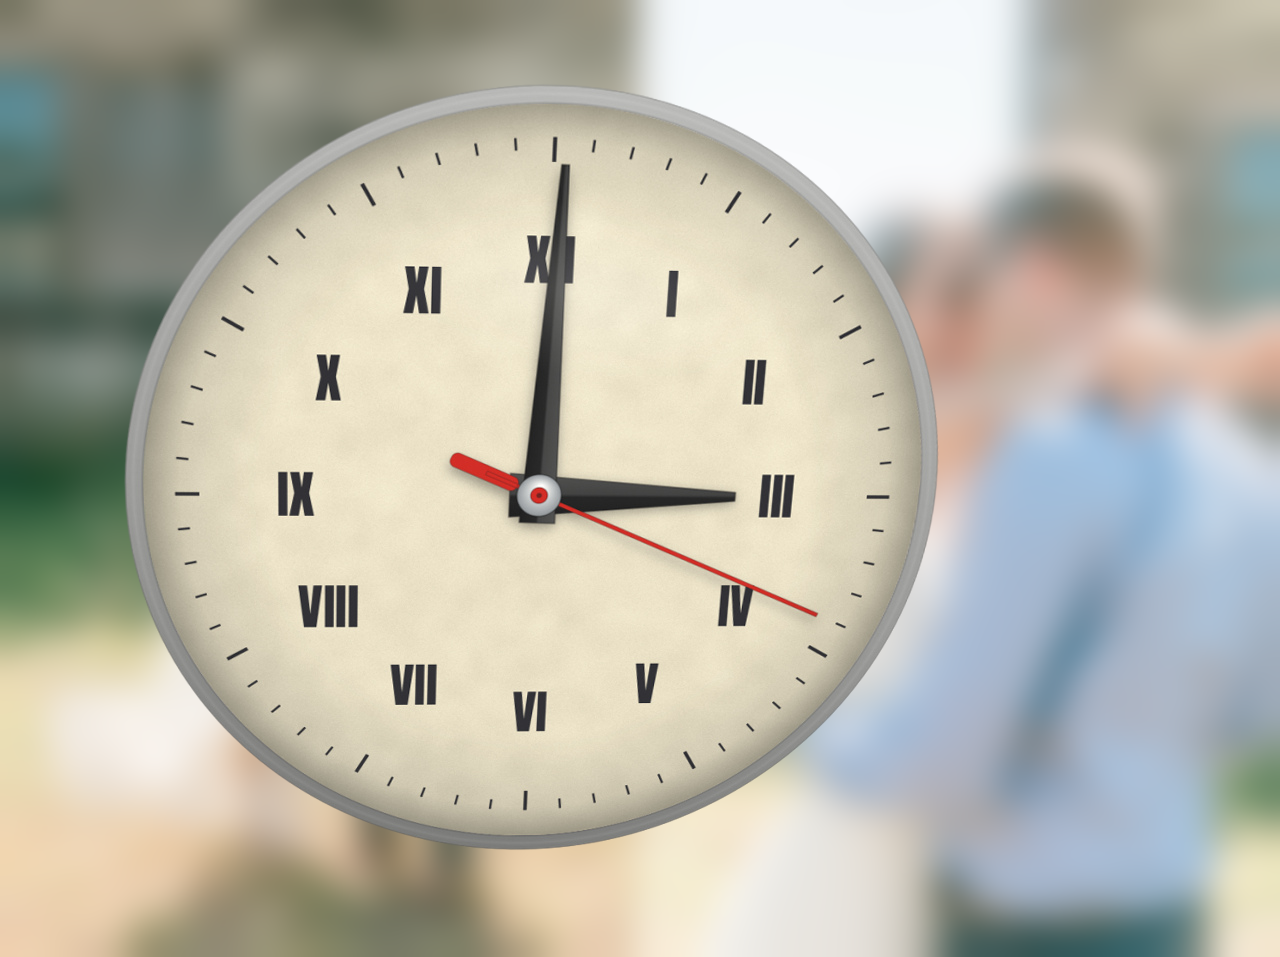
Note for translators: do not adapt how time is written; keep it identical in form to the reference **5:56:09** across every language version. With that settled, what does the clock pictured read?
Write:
**3:00:19**
